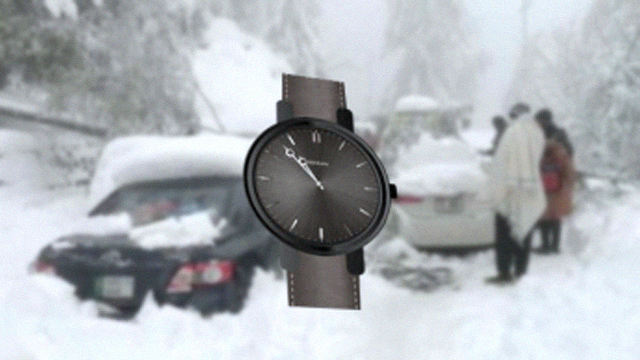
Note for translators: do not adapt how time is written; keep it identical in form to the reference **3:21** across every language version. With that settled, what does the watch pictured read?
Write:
**10:53**
